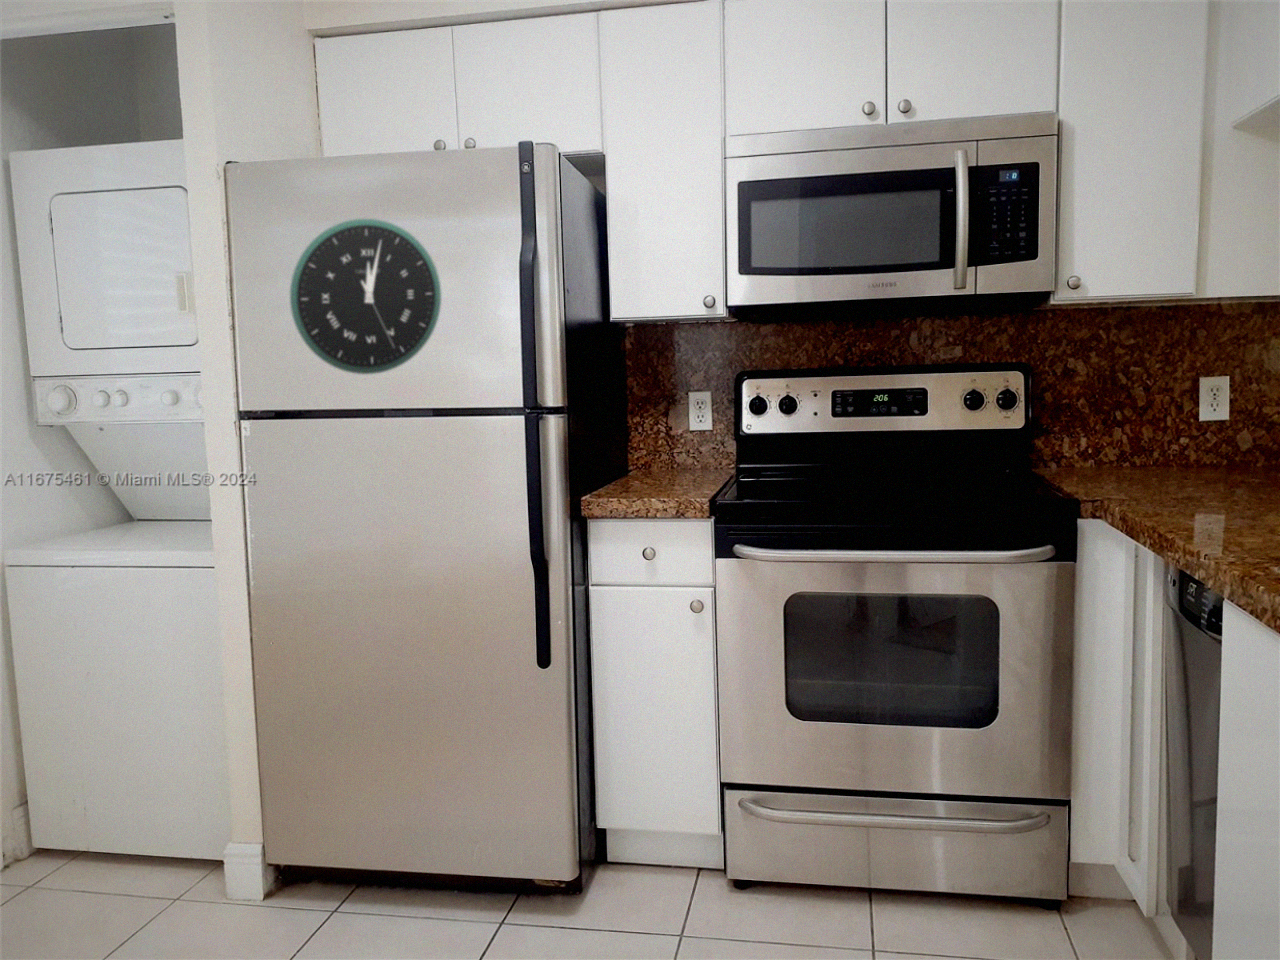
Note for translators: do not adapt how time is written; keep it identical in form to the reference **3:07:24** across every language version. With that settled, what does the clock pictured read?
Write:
**12:02:26**
